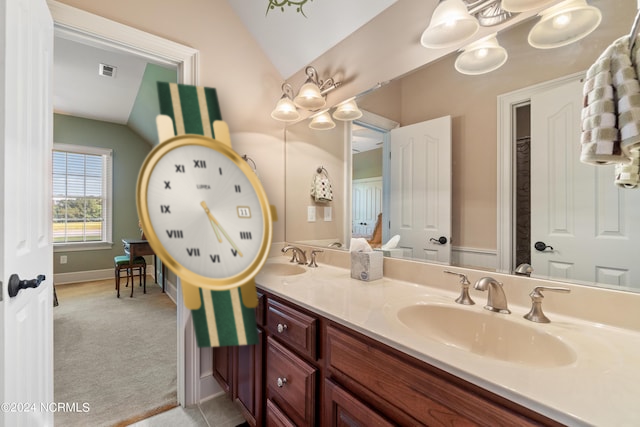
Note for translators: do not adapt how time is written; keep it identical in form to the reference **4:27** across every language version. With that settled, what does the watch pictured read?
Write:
**5:24**
